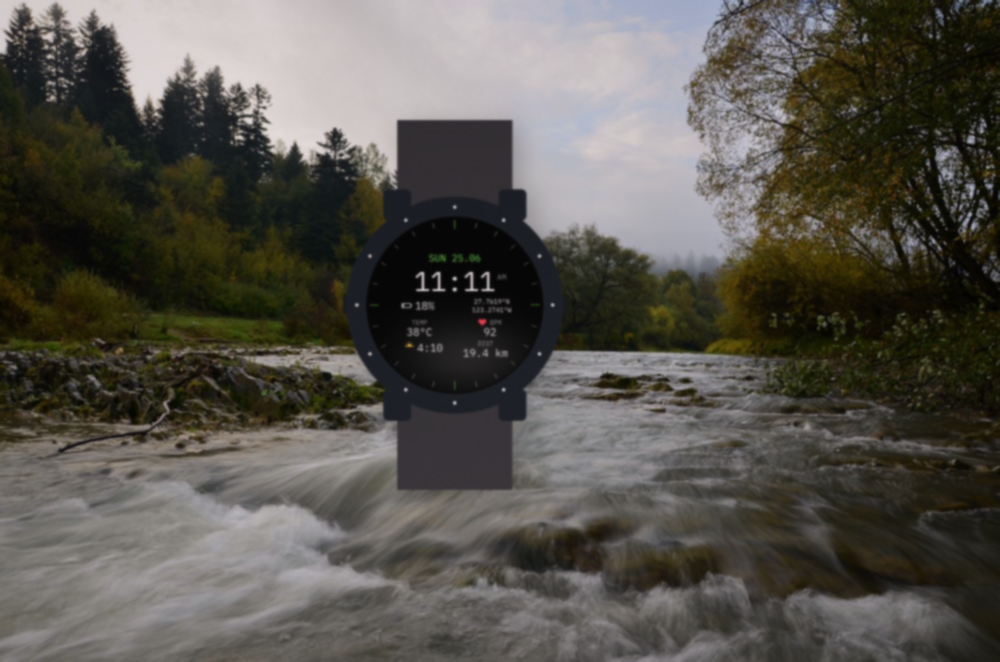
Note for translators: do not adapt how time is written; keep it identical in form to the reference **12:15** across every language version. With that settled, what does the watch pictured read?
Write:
**11:11**
